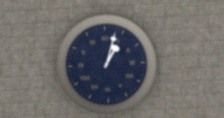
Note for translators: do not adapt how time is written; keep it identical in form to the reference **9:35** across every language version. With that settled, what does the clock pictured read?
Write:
**1:03**
